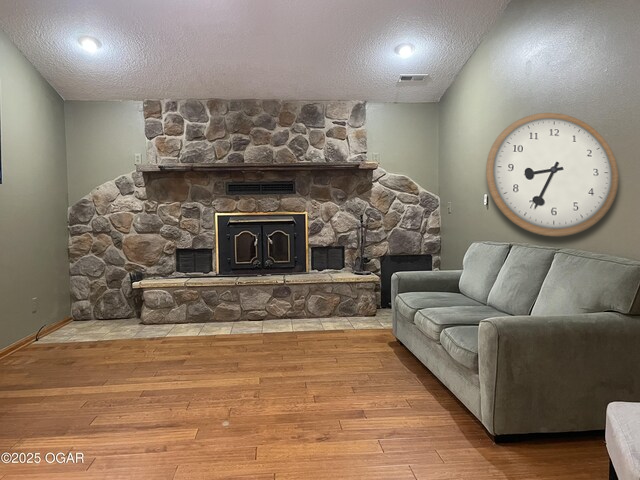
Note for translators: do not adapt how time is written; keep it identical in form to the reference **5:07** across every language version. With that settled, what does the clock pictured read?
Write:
**8:34**
